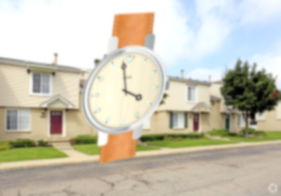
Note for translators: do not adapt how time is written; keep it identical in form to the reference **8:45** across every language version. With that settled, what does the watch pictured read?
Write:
**3:58**
